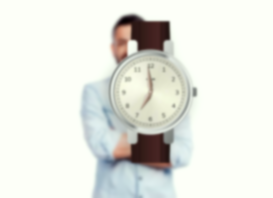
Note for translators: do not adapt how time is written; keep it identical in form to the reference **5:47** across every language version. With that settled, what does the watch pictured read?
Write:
**6:59**
